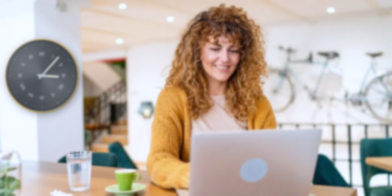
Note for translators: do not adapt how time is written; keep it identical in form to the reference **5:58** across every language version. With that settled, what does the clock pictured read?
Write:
**3:07**
